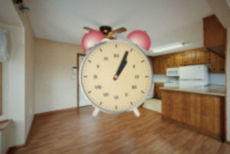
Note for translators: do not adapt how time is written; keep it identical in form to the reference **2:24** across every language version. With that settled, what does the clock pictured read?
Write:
**1:04**
